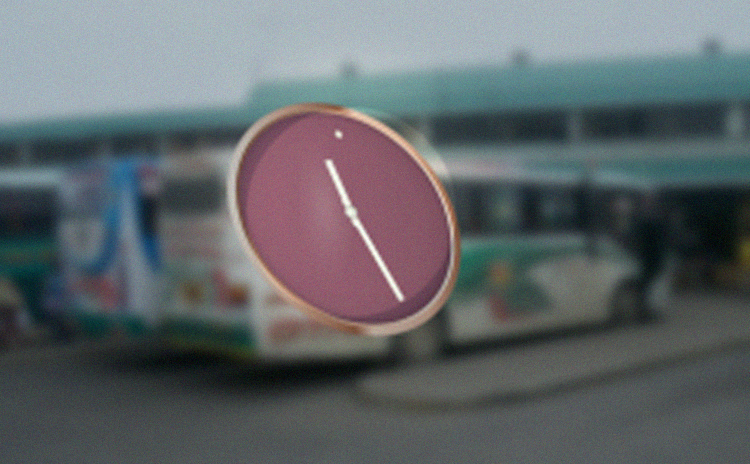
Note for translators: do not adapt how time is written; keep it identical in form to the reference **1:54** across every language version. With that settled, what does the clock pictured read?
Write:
**11:26**
